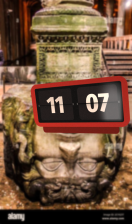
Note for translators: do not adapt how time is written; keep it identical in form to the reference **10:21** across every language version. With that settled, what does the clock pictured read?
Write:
**11:07**
